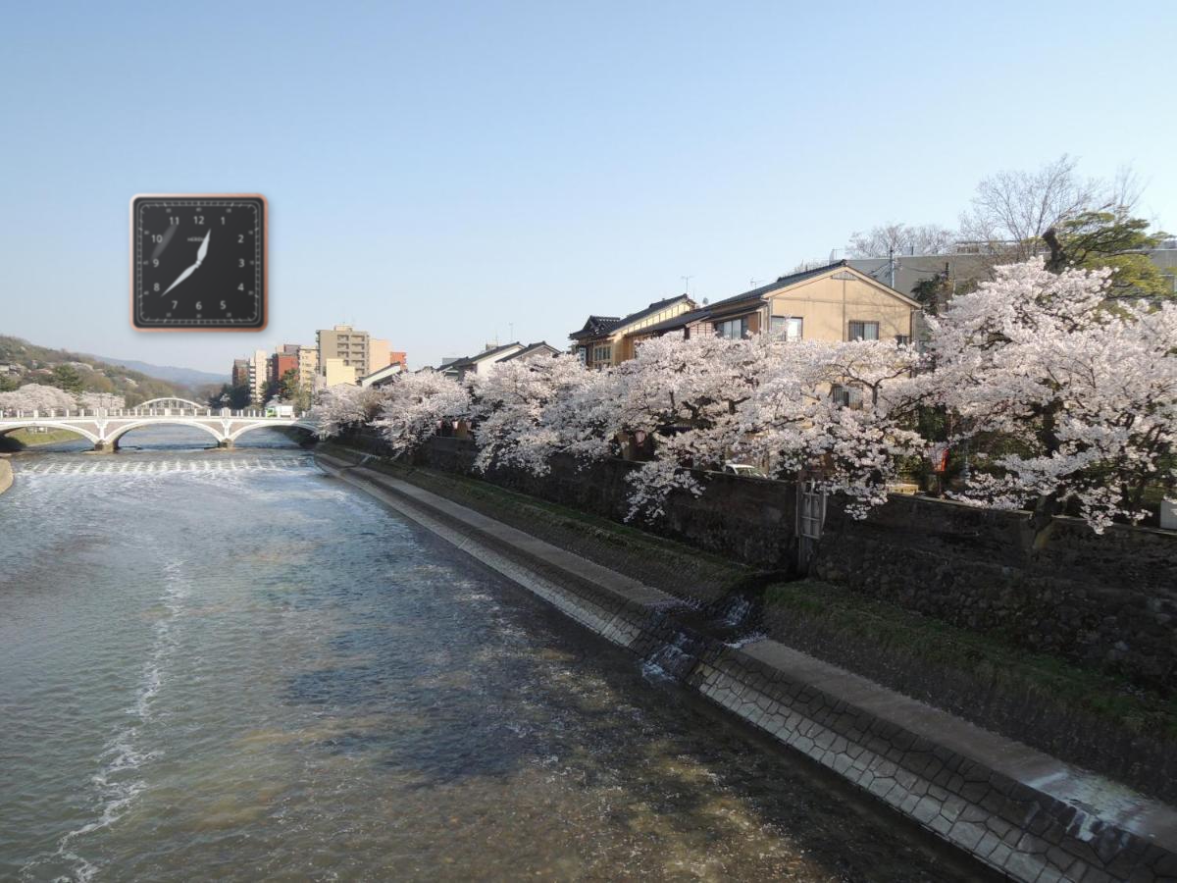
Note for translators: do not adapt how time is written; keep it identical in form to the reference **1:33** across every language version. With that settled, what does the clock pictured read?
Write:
**12:38**
